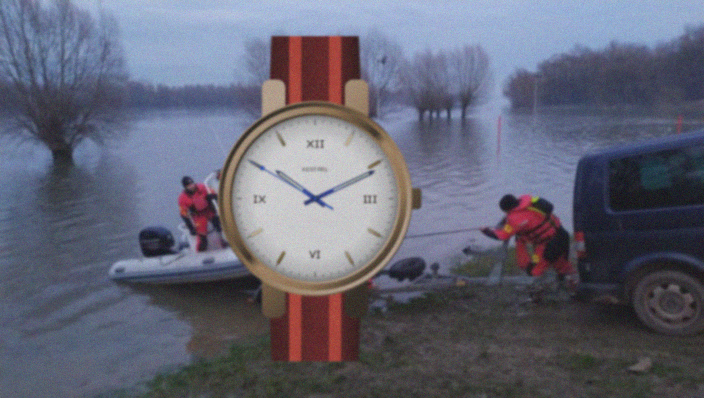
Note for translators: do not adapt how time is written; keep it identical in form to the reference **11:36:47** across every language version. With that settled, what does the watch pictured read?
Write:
**10:10:50**
